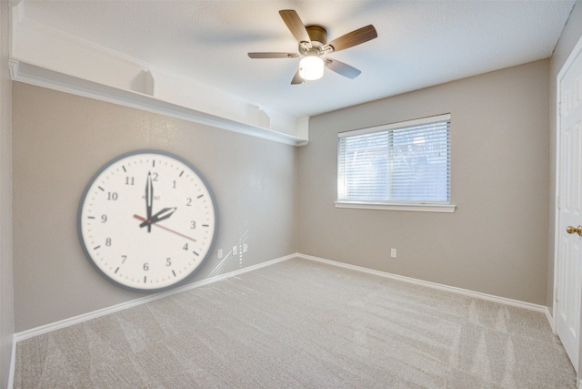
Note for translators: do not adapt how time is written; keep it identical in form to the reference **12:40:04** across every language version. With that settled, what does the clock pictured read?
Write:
**1:59:18**
